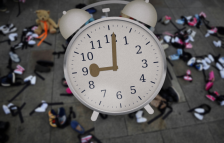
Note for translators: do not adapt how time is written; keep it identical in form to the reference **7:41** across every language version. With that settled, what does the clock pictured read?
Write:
**9:01**
